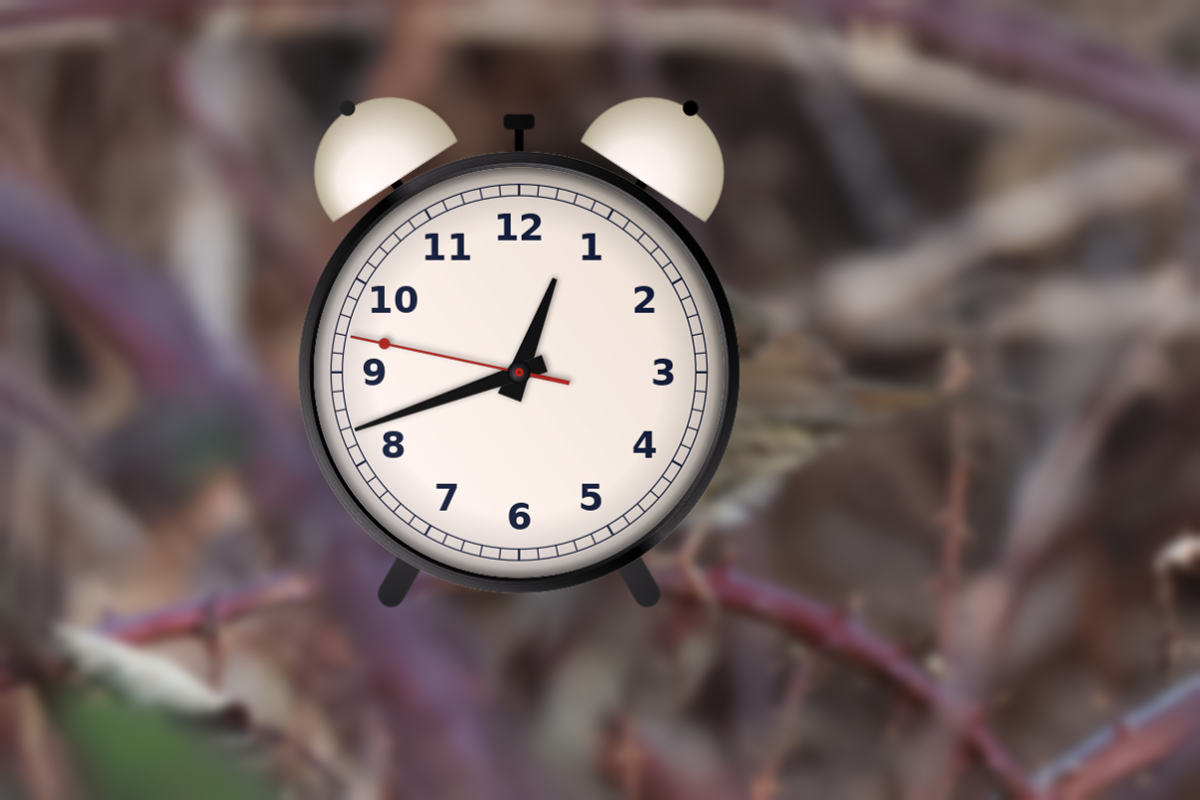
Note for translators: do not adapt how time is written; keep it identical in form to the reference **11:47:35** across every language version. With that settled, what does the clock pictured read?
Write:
**12:41:47**
